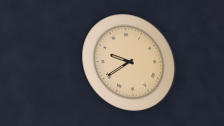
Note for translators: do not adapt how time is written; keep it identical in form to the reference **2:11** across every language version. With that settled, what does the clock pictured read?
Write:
**9:40**
